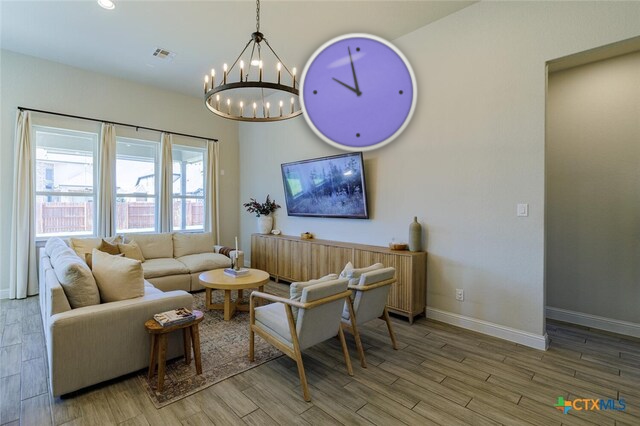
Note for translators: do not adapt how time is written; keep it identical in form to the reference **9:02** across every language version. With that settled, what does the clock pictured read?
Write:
**9:58**
